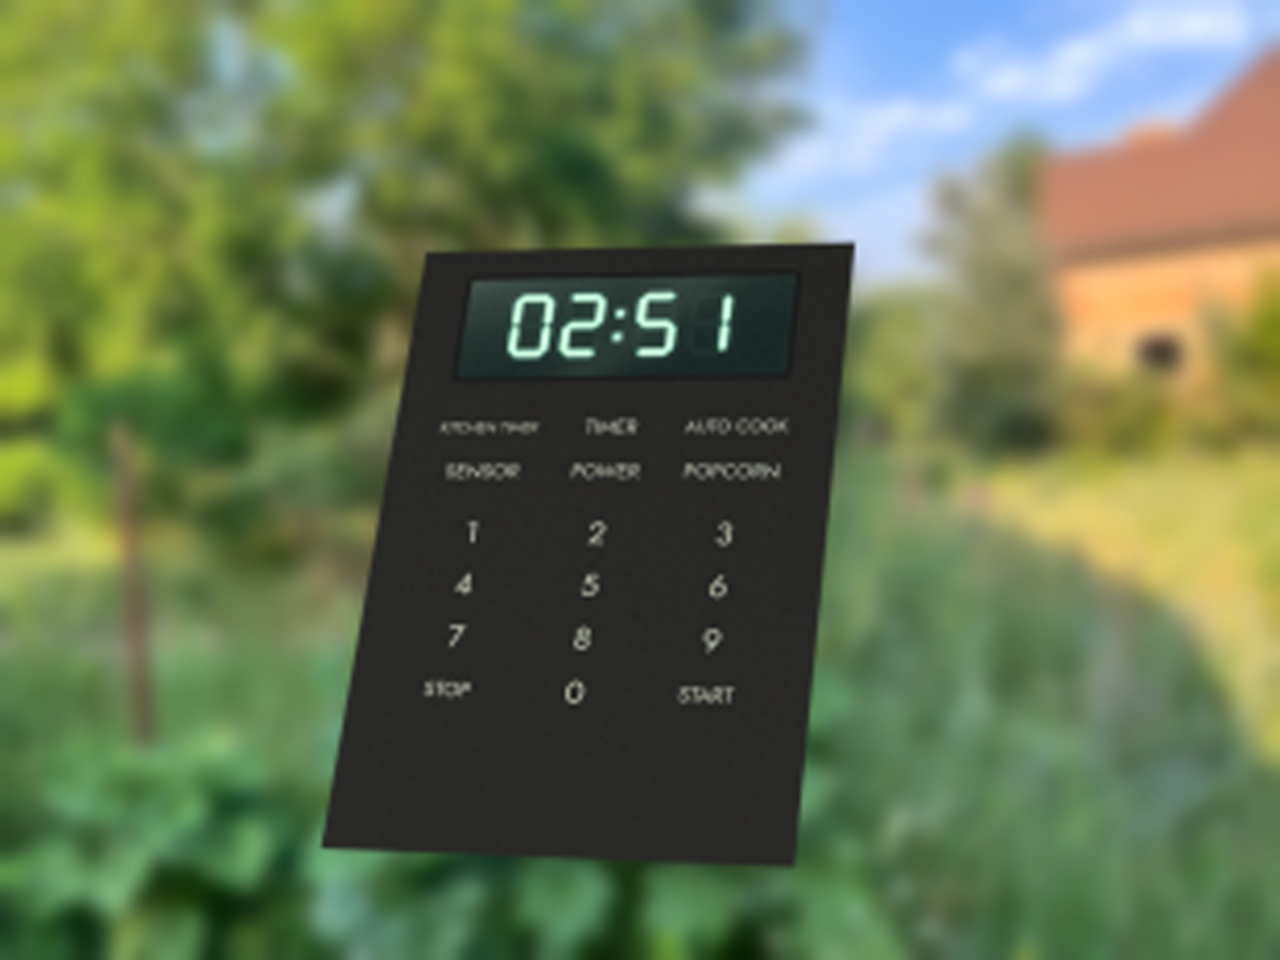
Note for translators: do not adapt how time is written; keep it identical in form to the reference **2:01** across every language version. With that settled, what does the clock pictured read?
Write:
**2:51**
